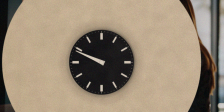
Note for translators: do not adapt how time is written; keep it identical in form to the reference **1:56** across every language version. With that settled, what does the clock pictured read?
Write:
**9:49**
